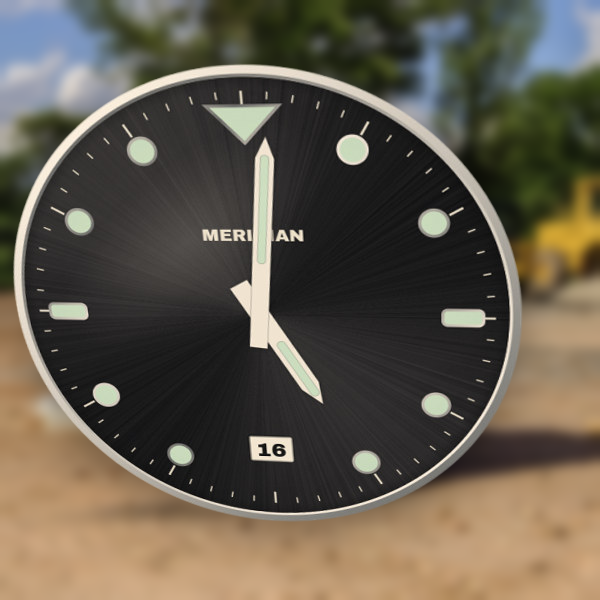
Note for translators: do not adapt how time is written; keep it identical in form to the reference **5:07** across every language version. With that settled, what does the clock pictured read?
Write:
**5:01**
